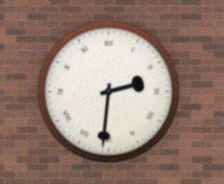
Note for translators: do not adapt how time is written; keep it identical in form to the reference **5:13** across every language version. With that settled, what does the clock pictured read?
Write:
**2:31**
